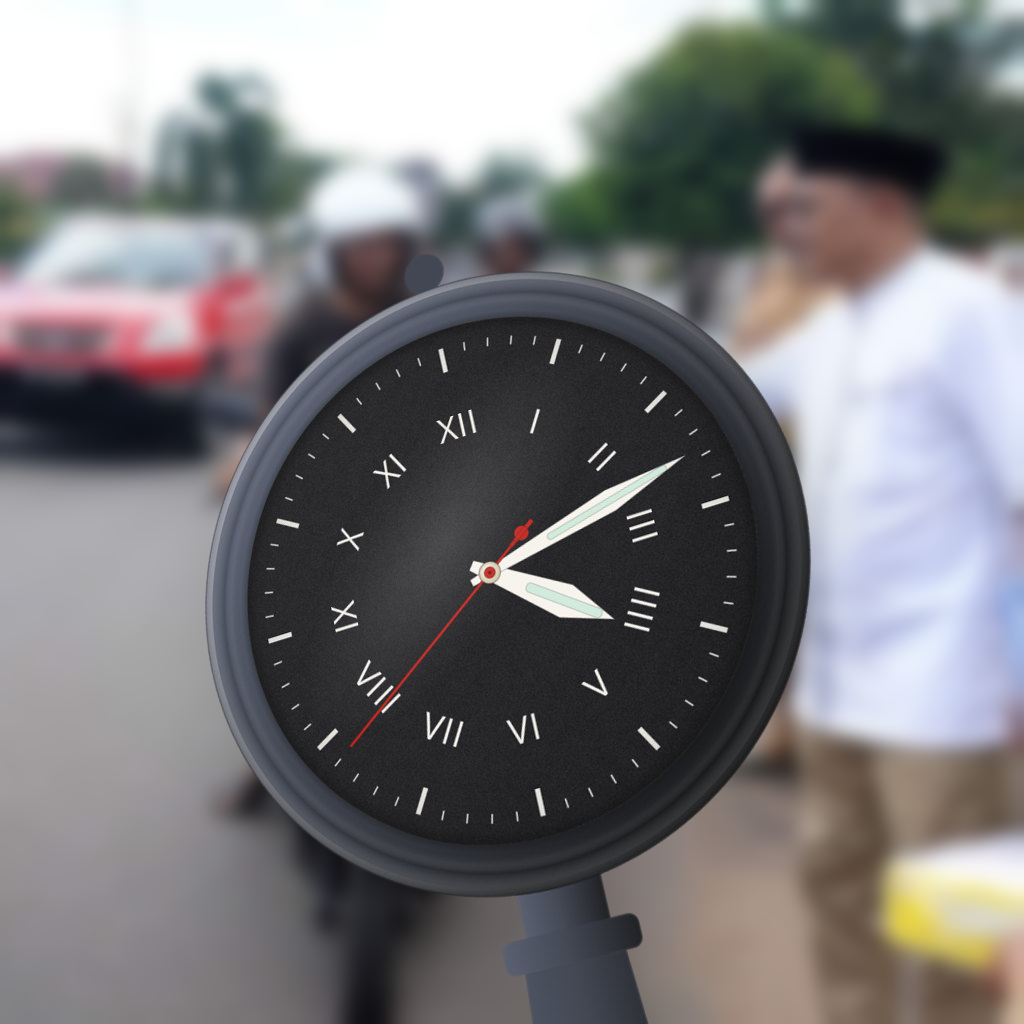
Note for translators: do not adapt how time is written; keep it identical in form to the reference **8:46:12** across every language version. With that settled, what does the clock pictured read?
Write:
**4:12:39**
